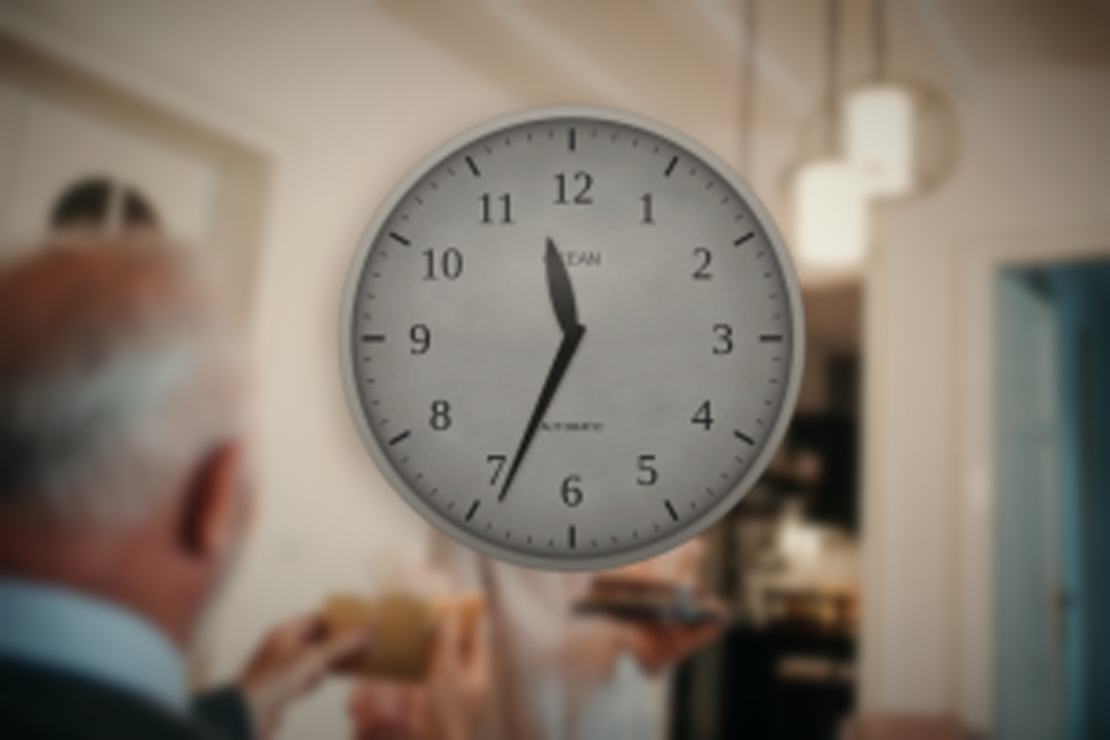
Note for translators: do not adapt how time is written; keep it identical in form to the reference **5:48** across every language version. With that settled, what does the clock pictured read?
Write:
**11:34**
